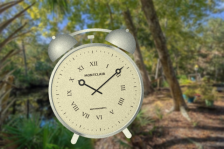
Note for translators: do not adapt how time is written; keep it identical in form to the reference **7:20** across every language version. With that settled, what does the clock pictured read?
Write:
**10:09**
